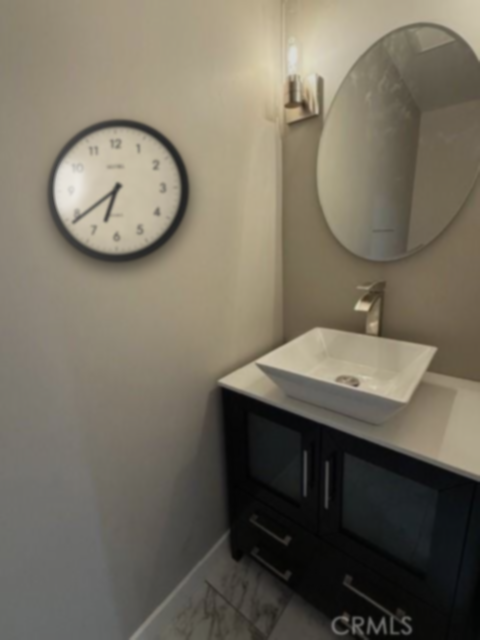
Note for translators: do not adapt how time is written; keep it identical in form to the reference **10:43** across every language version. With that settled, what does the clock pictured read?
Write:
**6:39**
